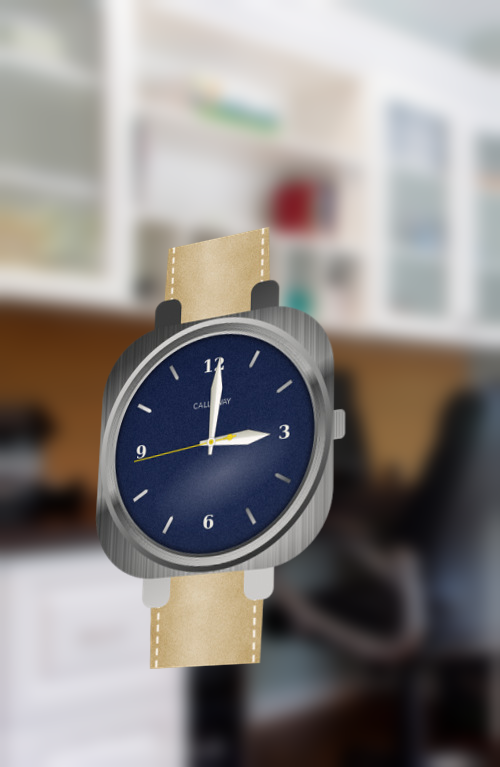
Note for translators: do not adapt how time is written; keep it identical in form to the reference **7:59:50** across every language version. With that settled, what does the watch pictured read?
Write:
**3:00:44**
